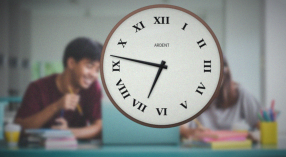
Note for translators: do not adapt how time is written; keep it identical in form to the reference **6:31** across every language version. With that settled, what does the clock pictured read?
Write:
**6:47**
